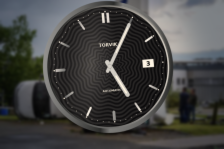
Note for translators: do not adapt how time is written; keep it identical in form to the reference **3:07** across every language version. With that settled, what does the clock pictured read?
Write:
**5:05**
